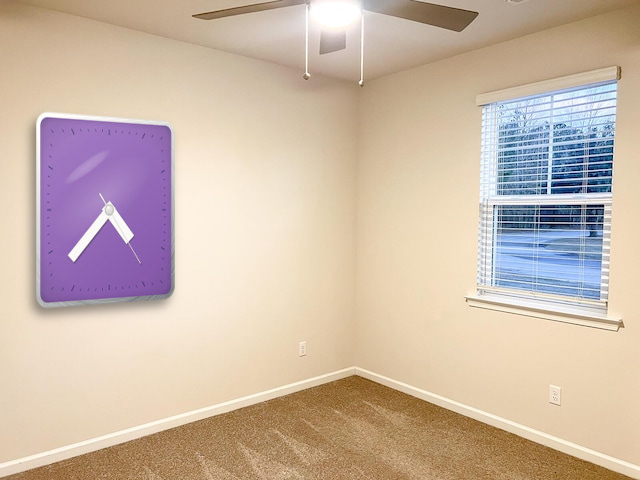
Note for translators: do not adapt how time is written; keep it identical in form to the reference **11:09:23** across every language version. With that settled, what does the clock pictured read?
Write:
**4:37:24**
